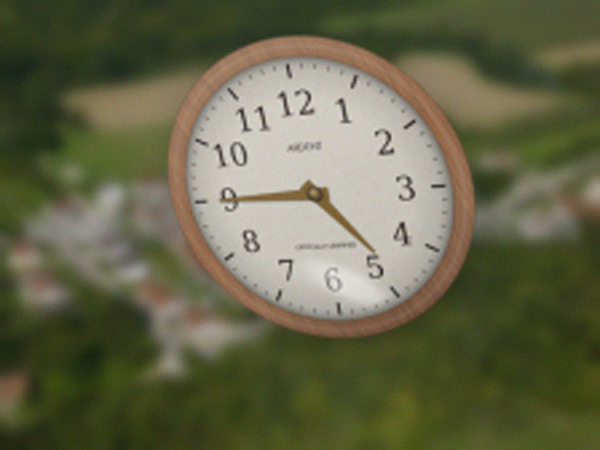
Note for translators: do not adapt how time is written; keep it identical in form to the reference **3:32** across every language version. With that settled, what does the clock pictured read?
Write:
**4:45**
